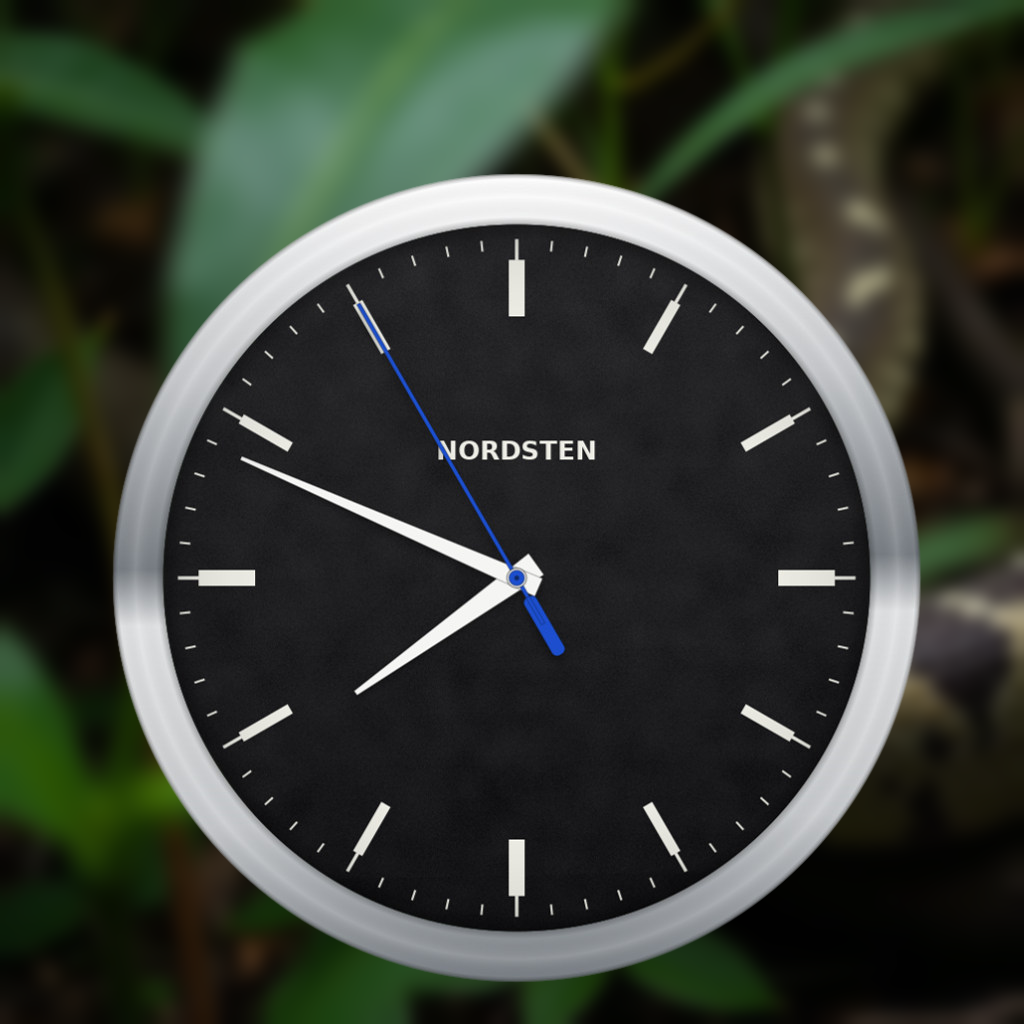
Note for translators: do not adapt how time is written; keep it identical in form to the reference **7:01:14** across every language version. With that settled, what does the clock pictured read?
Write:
**7:48:55**
